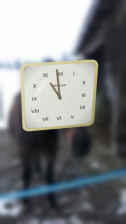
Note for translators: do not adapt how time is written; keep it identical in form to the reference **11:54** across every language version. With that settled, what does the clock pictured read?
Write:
**10:59**
